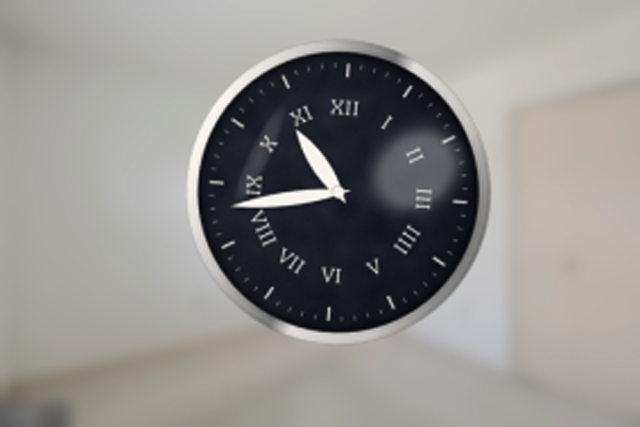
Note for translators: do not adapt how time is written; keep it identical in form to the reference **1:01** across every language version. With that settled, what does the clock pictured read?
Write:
**10:43**
